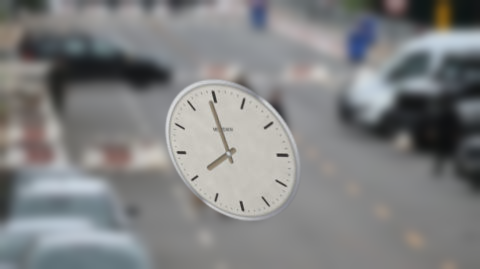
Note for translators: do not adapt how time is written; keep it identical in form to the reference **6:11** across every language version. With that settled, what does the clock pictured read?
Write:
**7:59**
